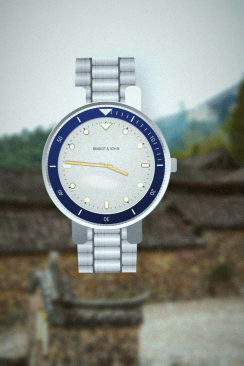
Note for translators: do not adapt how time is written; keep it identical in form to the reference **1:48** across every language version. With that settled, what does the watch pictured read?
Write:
**3:46**
